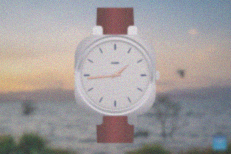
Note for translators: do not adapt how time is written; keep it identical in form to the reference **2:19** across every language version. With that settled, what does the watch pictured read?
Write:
**1:44**
